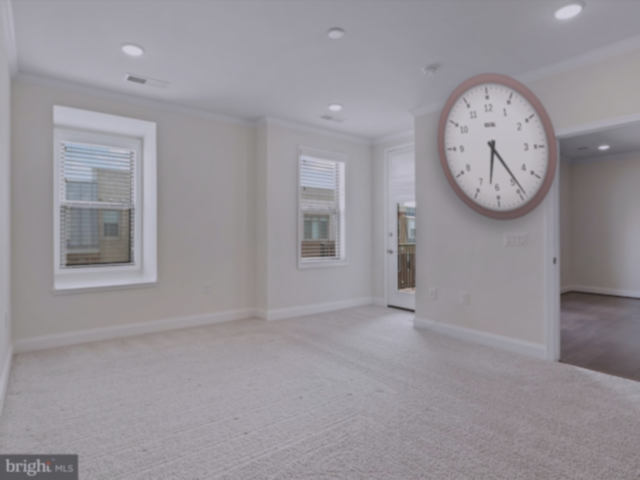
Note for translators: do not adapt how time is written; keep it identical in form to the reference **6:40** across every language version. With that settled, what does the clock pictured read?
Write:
**6:24**
